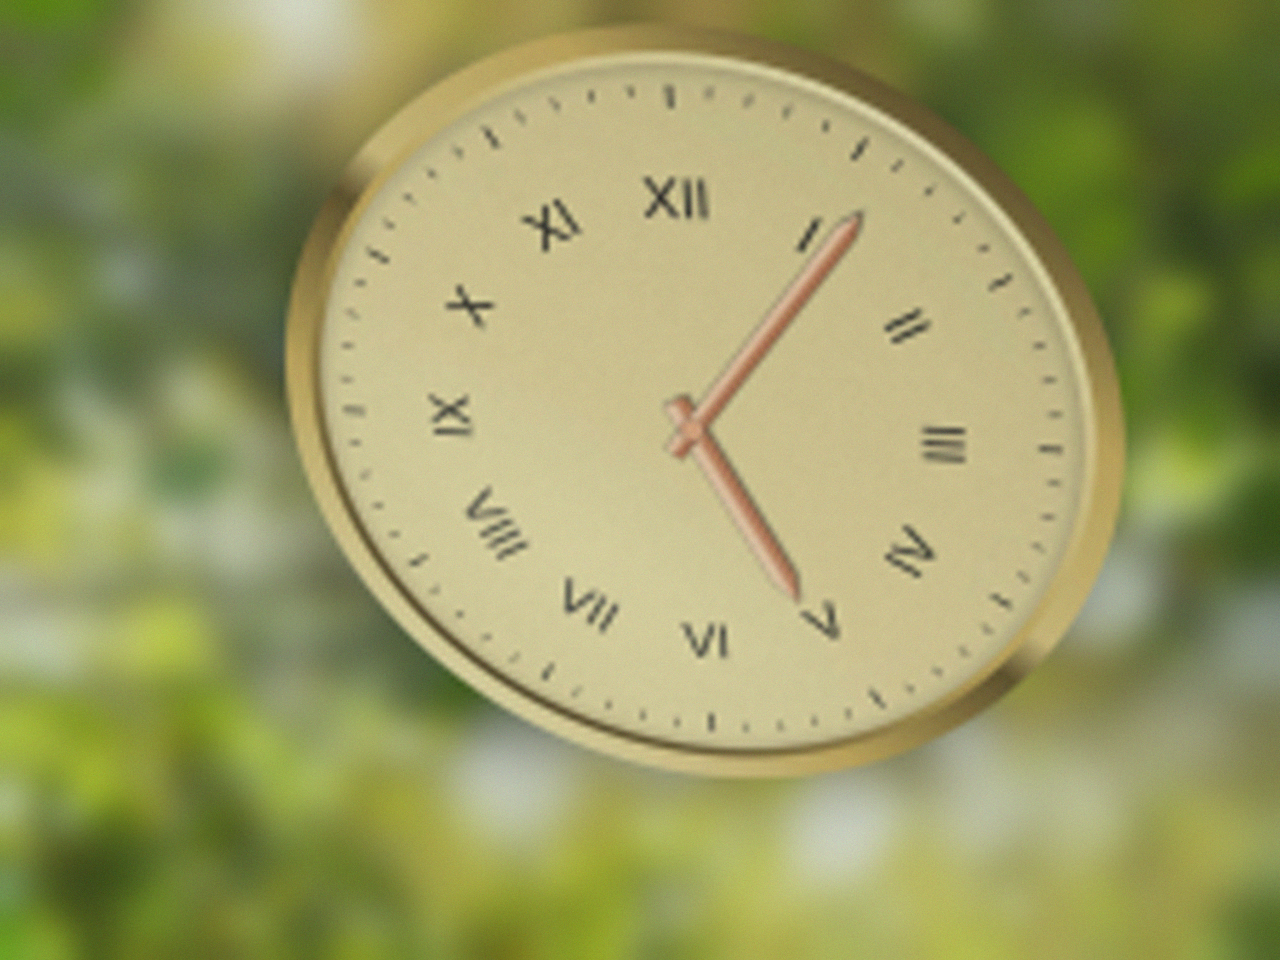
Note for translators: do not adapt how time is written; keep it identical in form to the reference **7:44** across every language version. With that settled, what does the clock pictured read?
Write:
**5:06**
